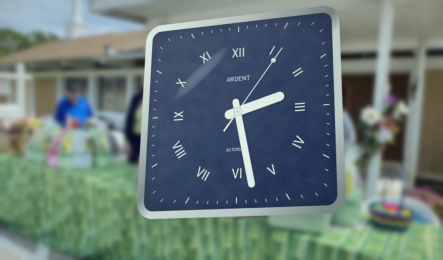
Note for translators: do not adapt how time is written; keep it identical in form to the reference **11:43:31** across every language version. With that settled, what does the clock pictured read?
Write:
**2:28:06**
